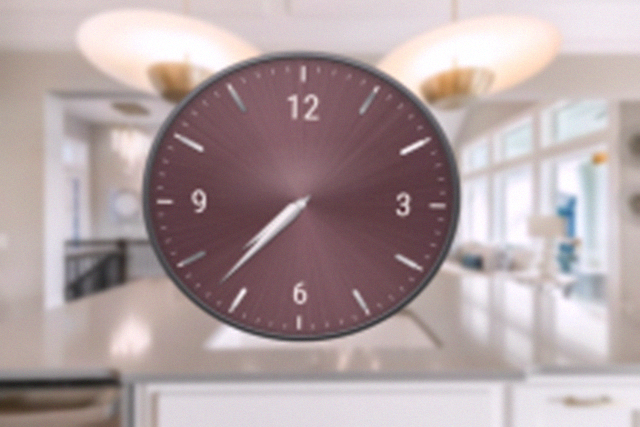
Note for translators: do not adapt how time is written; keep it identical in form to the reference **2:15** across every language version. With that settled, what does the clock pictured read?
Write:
**7:37**
